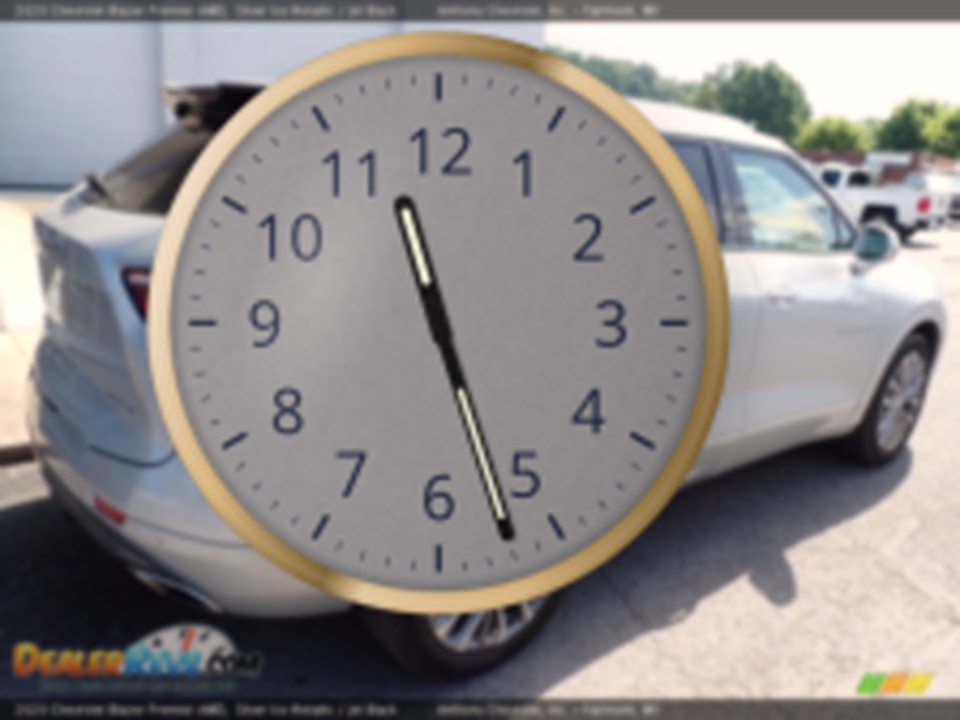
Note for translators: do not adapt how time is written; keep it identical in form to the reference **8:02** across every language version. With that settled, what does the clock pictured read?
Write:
**11:27**
